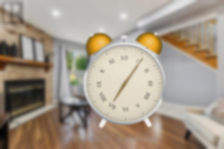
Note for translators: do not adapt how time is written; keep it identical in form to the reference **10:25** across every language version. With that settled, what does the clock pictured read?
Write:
**7:06**
